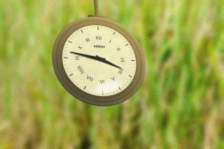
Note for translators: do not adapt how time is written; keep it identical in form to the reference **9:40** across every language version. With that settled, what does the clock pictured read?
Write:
**3:47**
